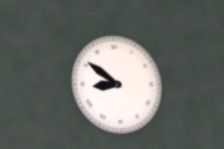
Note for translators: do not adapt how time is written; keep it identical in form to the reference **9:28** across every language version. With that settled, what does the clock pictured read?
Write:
**8:51**
